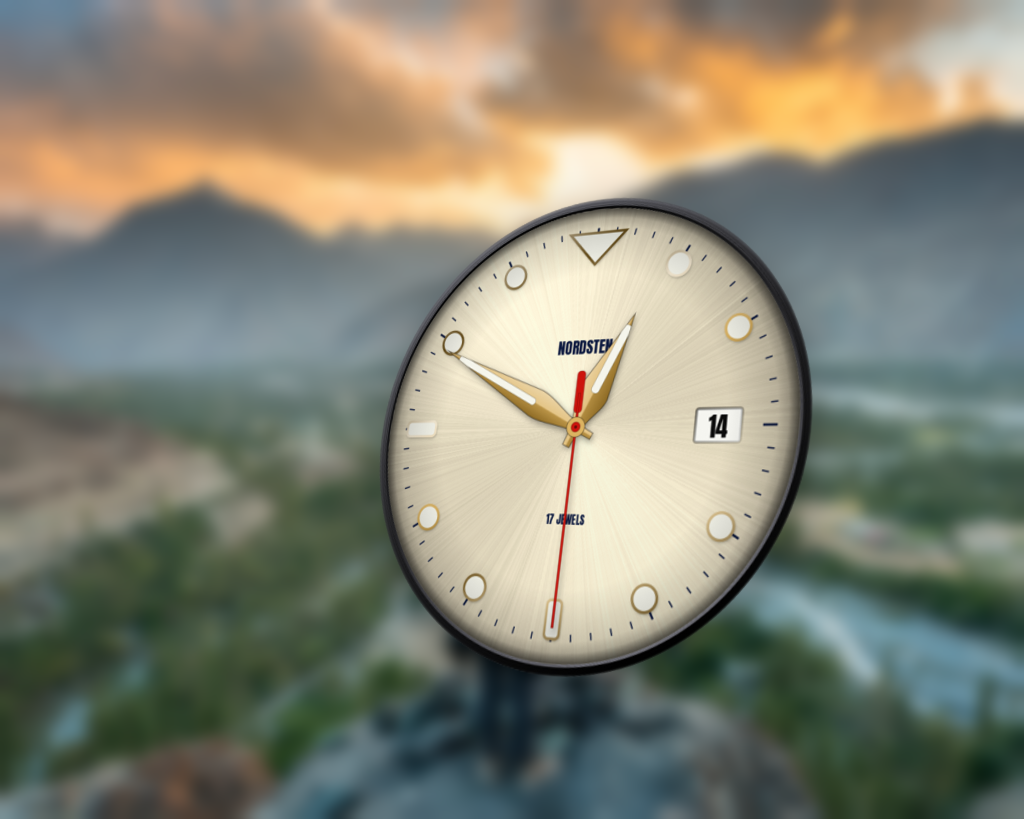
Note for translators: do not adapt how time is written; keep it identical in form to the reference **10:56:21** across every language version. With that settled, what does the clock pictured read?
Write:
**12:49:30**
